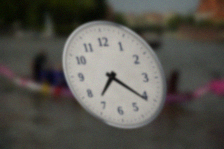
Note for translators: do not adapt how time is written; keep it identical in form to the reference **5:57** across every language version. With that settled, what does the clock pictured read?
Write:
**7:21**
